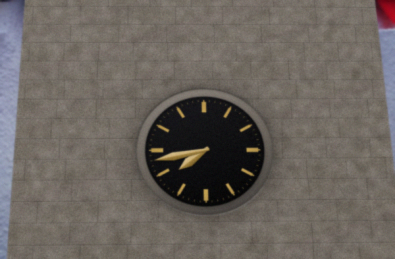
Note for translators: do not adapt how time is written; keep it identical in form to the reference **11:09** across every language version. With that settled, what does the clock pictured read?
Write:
**7:43**
